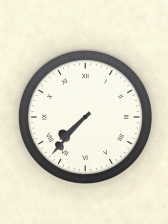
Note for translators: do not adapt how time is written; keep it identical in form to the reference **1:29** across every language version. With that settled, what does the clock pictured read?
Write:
**7:37**
